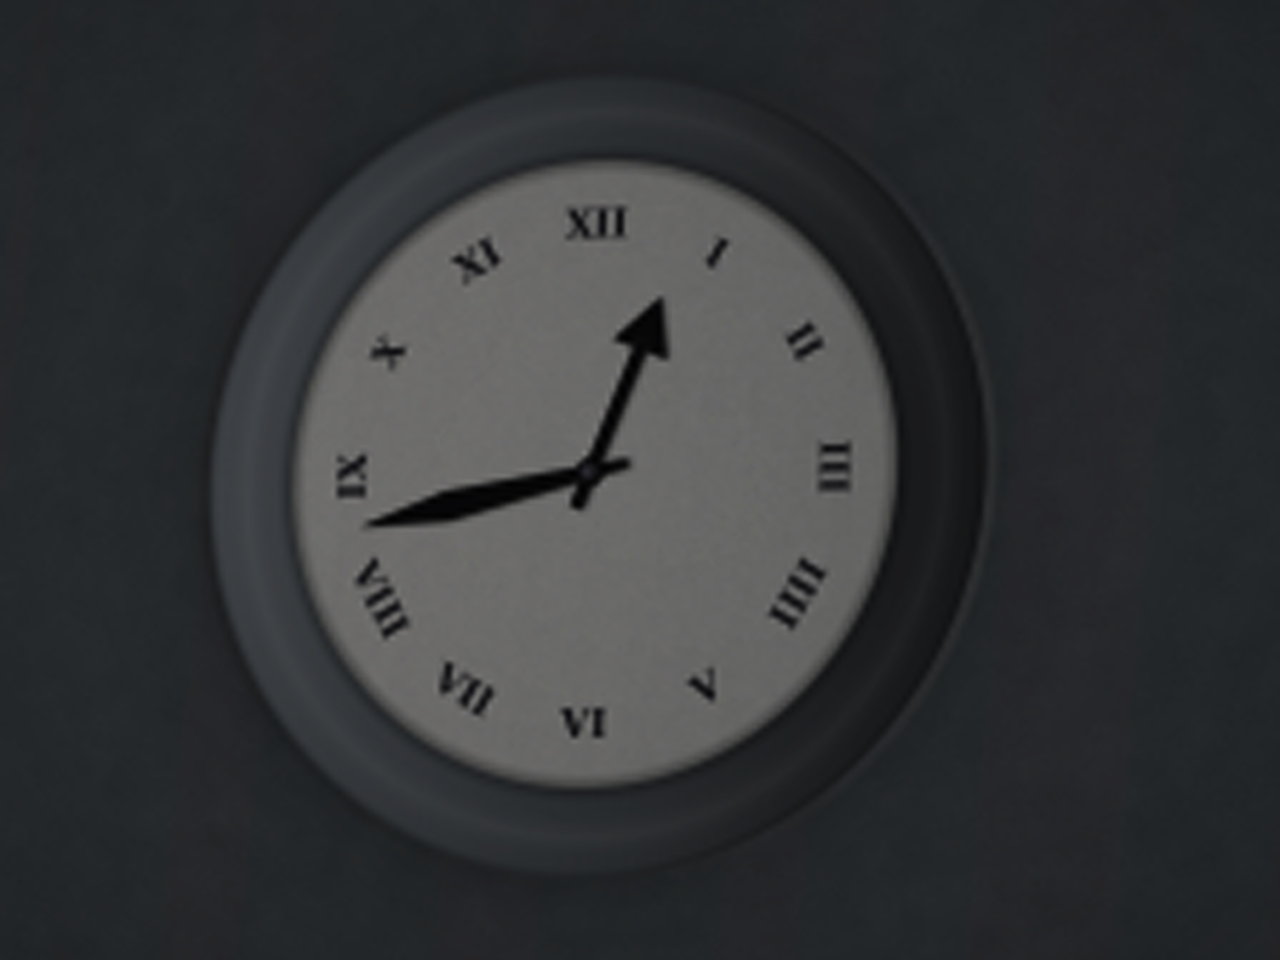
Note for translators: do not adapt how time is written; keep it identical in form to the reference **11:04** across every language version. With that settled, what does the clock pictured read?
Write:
**12:43**
